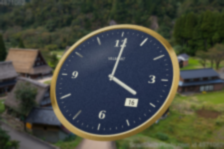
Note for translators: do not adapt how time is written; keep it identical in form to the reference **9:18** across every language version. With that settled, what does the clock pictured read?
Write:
**4:01**
